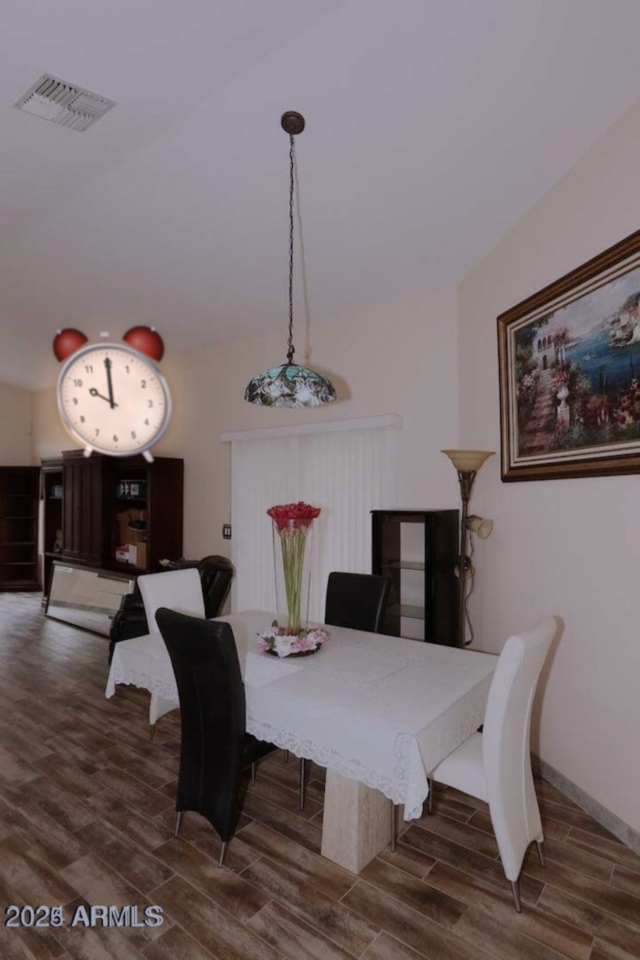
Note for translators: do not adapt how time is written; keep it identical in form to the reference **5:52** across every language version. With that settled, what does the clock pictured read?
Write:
**10:00**
